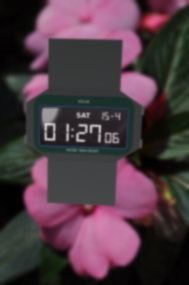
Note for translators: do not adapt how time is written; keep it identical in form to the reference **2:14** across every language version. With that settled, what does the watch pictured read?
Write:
**1:27**
